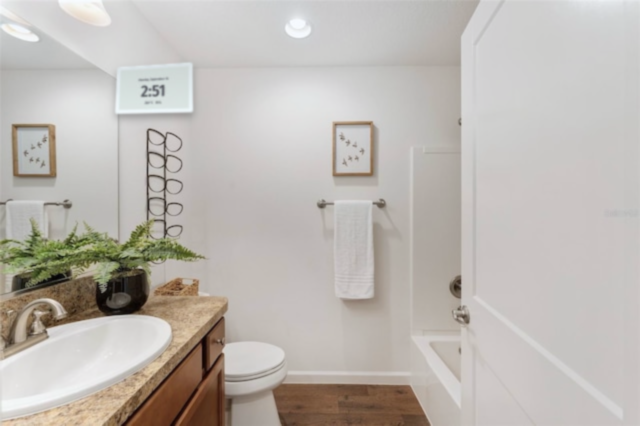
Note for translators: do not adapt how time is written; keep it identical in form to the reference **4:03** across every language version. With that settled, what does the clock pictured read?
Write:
**2:51**
